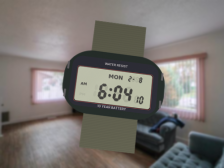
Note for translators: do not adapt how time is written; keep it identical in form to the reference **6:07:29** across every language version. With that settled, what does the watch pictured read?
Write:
**6:04:10**
